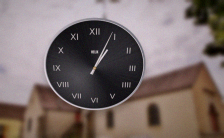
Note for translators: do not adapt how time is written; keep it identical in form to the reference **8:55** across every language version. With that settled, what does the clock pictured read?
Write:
**1:04**
